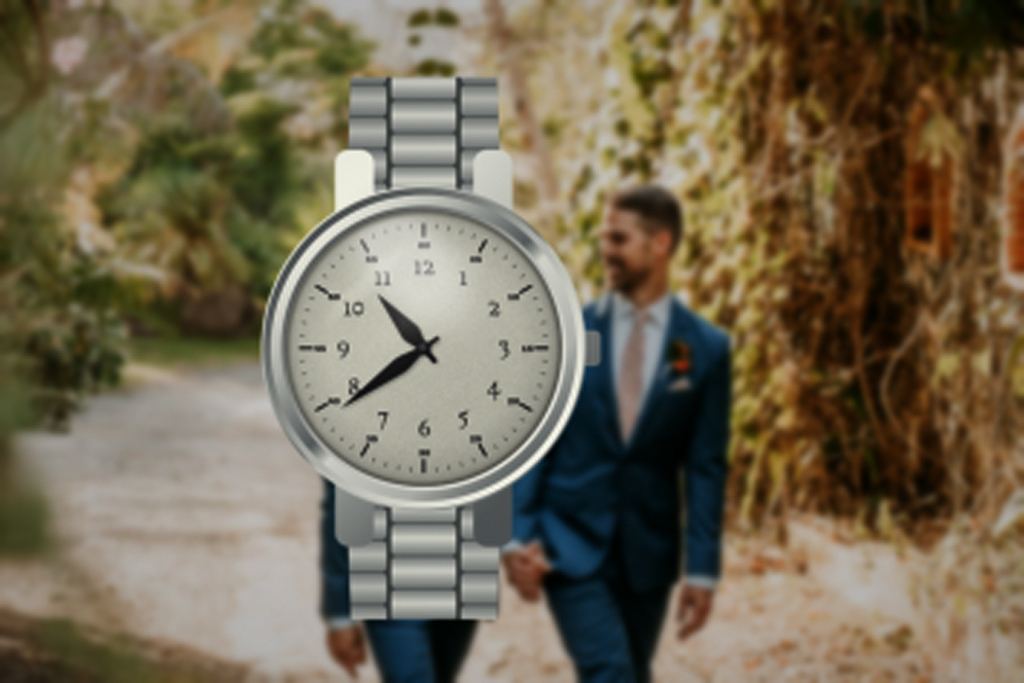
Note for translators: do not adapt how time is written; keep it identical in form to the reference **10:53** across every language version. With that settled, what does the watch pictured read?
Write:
**10:39**
